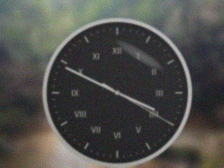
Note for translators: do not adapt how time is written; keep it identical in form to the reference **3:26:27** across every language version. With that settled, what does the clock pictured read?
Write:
**3:49:20**
